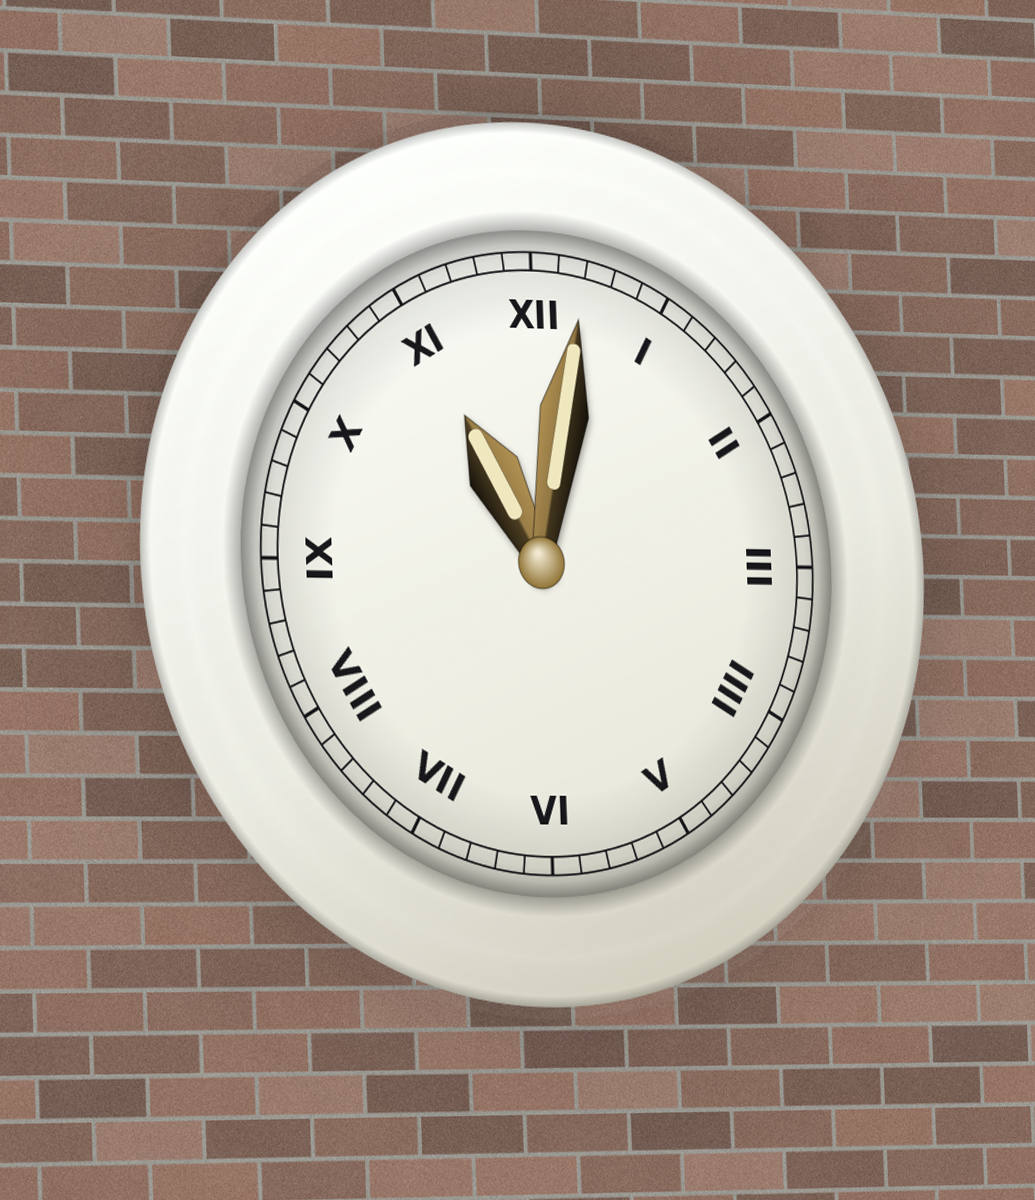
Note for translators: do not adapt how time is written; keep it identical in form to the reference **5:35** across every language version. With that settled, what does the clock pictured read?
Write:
**11:02**
